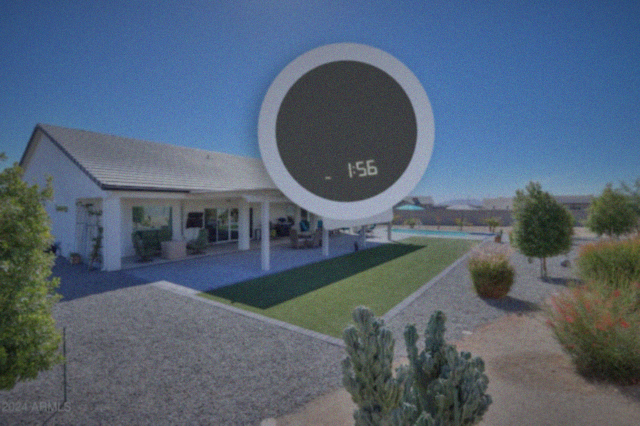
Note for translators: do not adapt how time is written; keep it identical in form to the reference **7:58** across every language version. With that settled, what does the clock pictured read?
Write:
**1:56**
